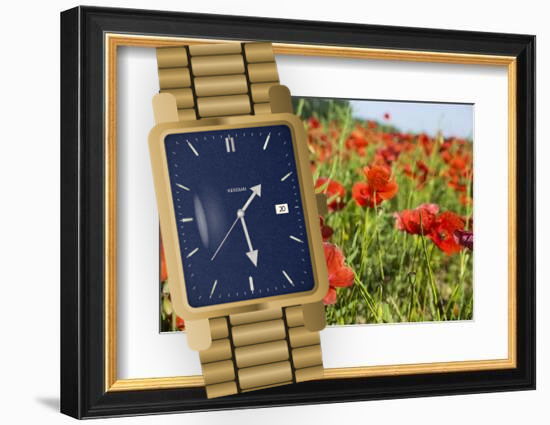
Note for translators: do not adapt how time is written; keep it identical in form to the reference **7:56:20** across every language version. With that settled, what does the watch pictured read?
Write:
**1:28:37**
